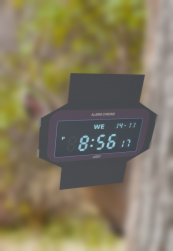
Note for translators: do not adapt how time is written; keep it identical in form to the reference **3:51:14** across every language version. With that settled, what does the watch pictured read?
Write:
**8:56:17**
